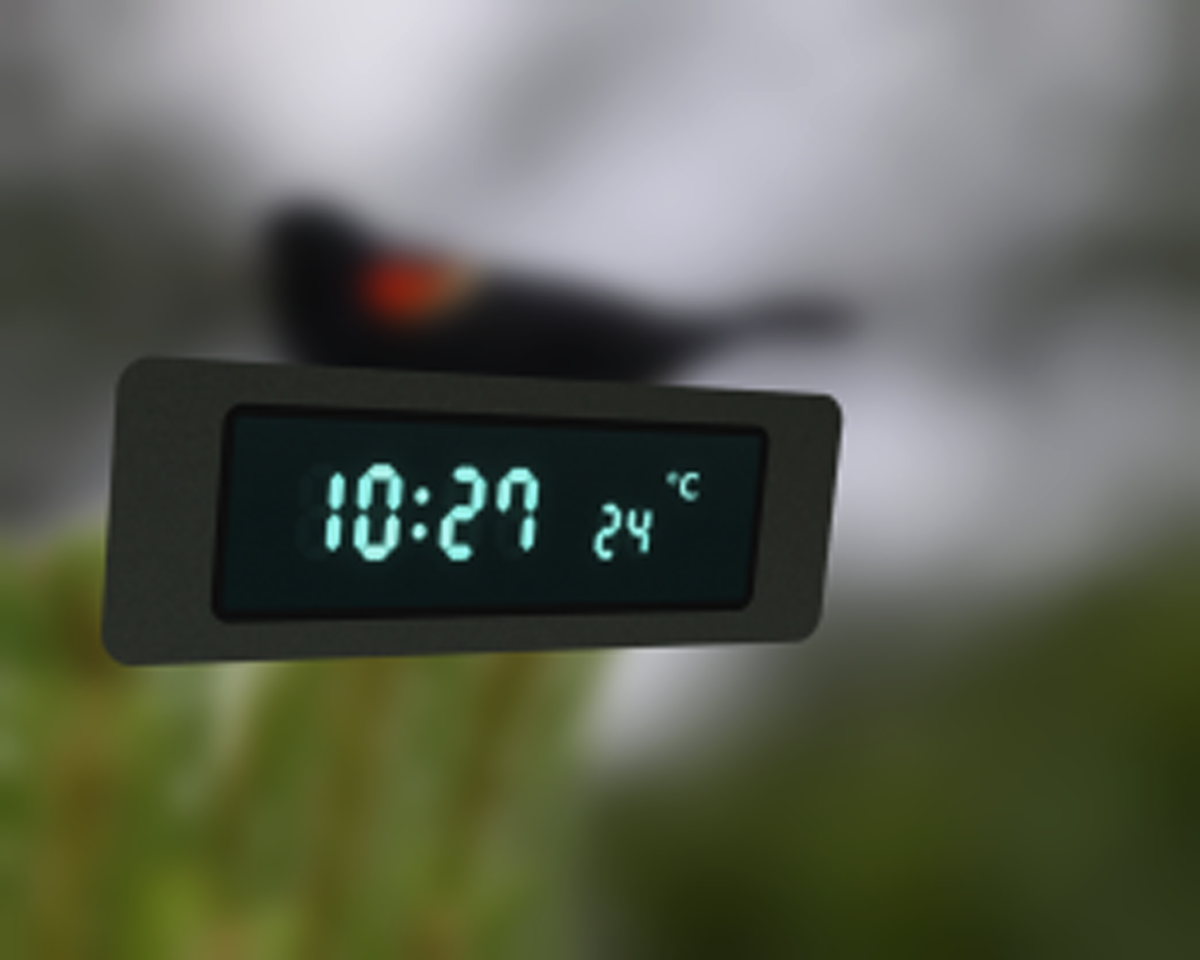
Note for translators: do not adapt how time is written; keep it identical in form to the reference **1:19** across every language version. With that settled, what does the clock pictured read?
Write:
**10:27**
